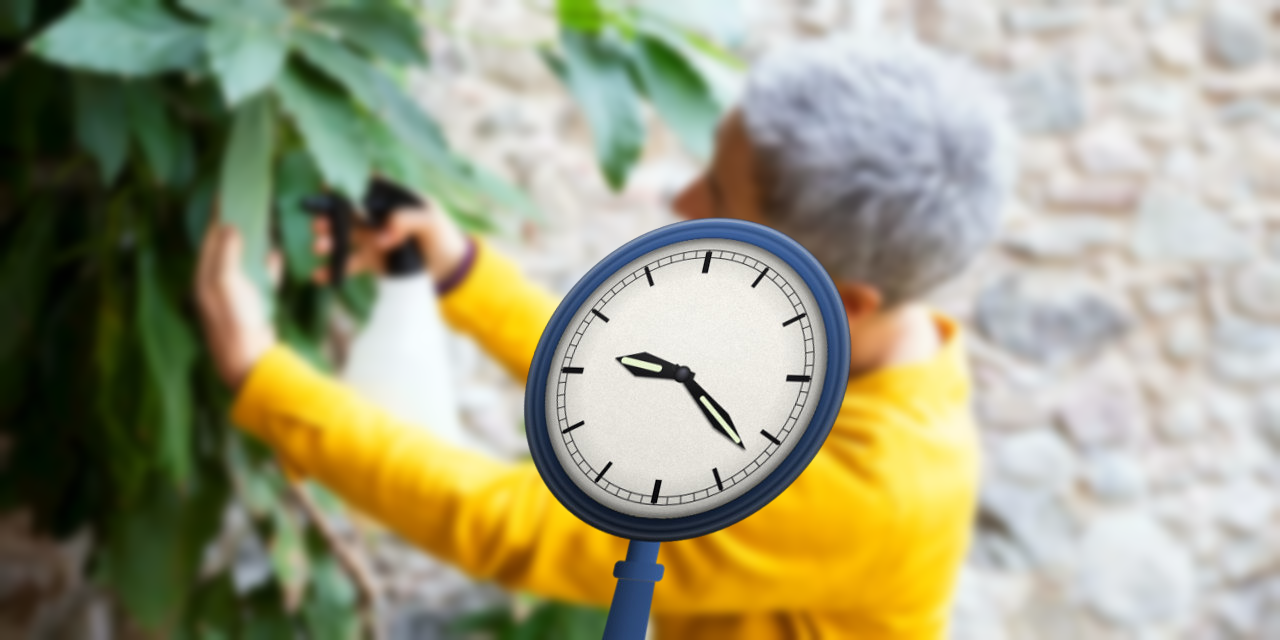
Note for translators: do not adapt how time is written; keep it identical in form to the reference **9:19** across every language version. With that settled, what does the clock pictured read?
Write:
**9:22**
